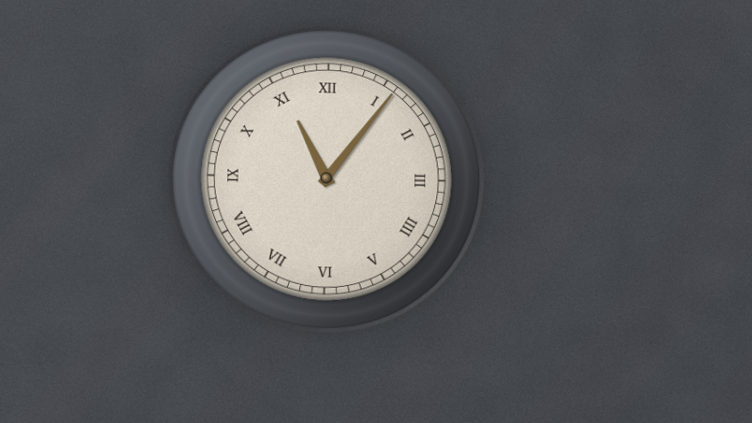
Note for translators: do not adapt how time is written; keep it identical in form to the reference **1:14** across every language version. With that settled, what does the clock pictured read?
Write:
**11:06**
